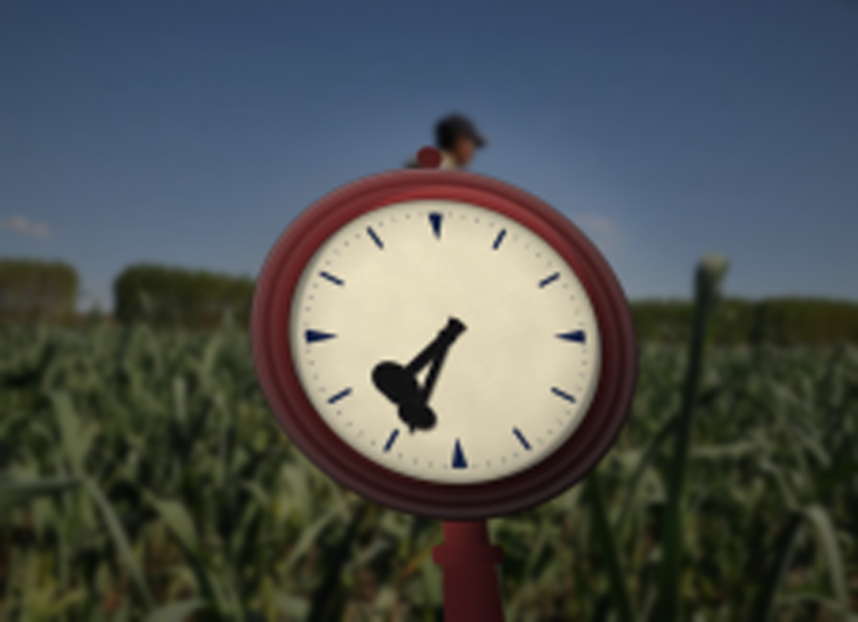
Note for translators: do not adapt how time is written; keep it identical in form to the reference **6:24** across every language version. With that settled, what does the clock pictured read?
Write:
**7:34**
